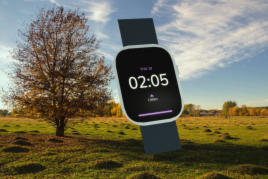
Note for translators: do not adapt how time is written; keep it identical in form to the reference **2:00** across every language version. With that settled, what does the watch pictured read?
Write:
**2:05**
